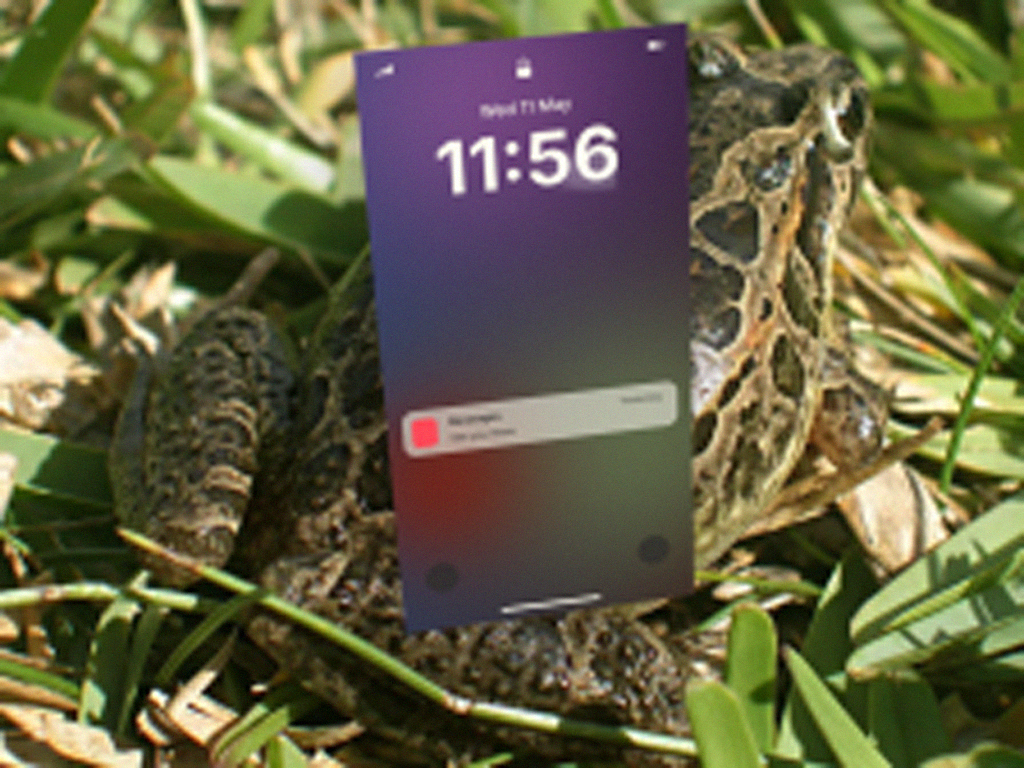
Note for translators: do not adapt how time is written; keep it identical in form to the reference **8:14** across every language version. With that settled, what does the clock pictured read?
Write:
**11:56**
